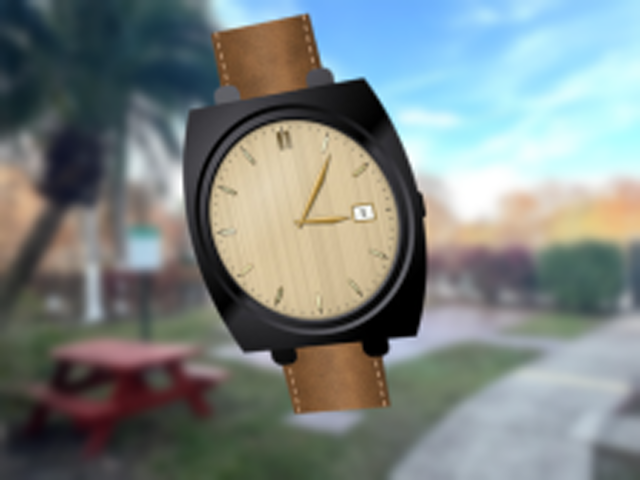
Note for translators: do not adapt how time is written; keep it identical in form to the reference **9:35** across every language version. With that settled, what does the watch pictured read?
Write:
**3:06**
